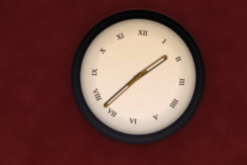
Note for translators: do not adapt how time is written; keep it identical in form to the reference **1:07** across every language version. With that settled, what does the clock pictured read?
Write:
**1:37**
